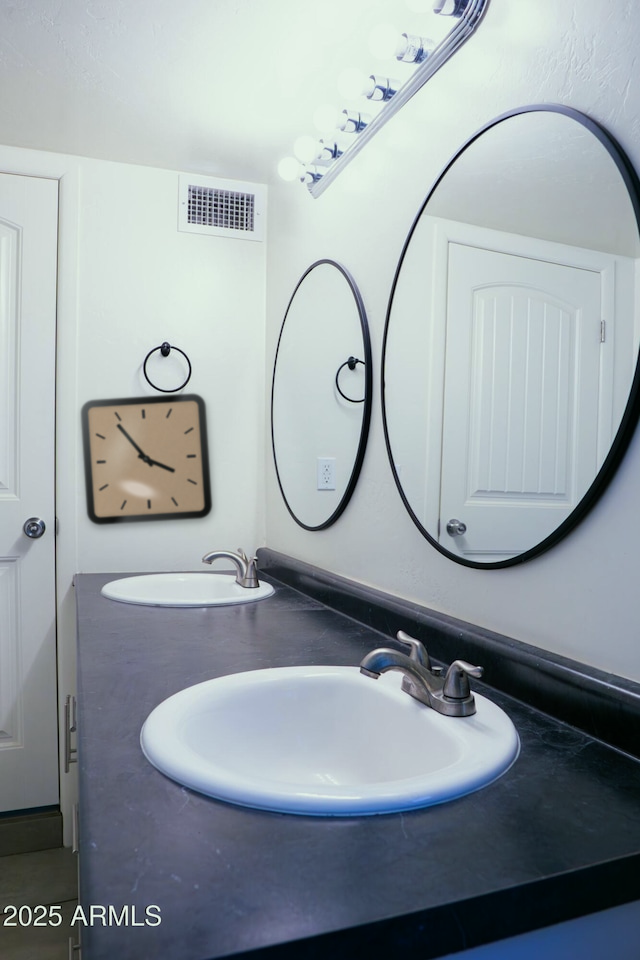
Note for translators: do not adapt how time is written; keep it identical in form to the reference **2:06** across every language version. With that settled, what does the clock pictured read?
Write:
**3:54**
